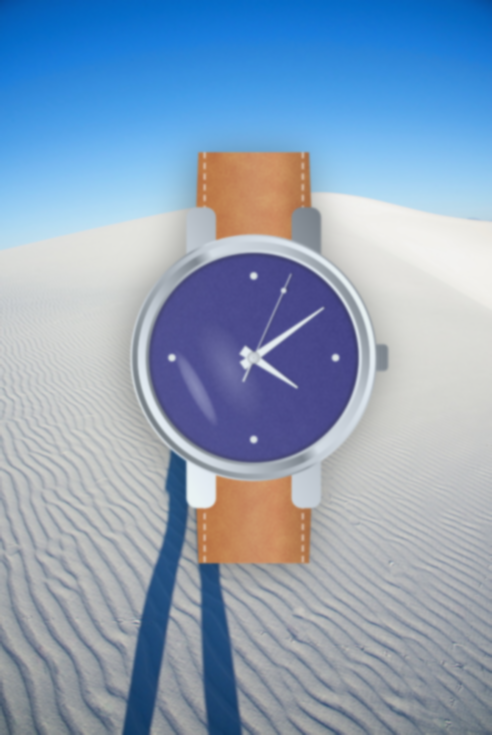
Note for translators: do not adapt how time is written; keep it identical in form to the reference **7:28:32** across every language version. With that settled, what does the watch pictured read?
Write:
**4:09:04**
